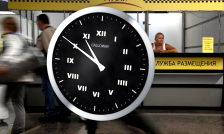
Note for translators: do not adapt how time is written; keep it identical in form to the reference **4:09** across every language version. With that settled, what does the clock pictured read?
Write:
**10:50**
